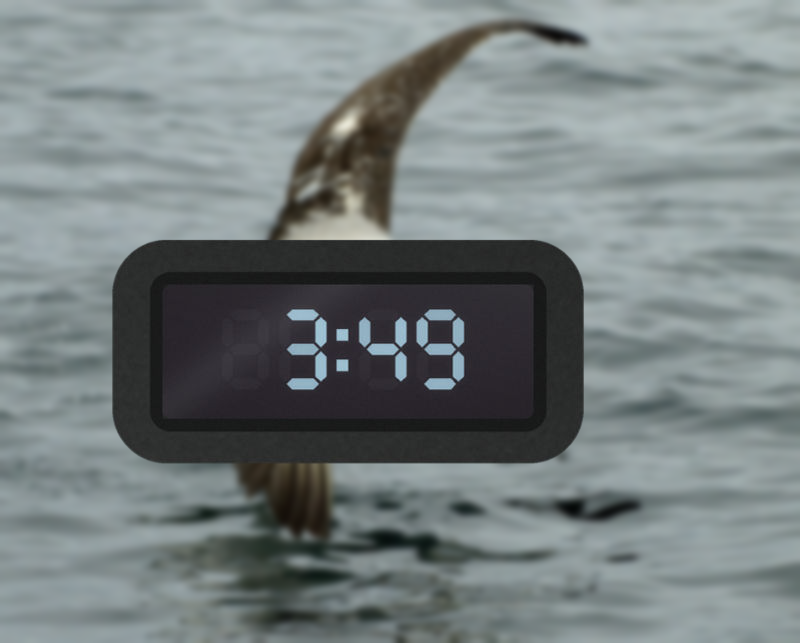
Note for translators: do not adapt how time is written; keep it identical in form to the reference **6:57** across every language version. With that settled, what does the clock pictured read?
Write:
**3:49**
